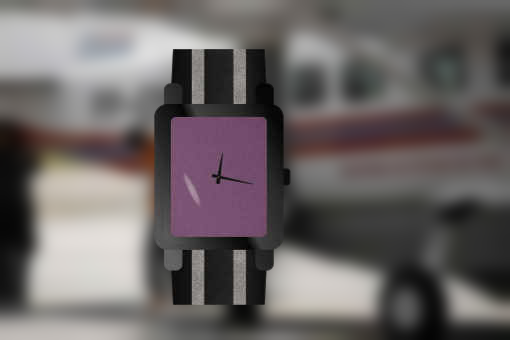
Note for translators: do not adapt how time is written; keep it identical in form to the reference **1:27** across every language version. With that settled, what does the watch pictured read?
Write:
**12:17**
